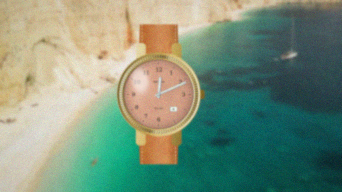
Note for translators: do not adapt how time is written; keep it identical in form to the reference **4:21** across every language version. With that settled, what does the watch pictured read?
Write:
**12:11**
